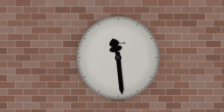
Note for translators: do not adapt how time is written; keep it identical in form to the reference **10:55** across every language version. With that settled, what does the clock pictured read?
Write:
**11:29**
